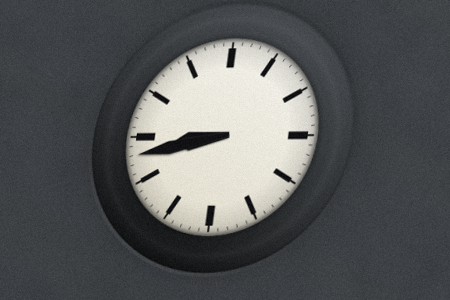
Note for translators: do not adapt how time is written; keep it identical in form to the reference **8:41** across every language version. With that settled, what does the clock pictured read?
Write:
**8:43**
